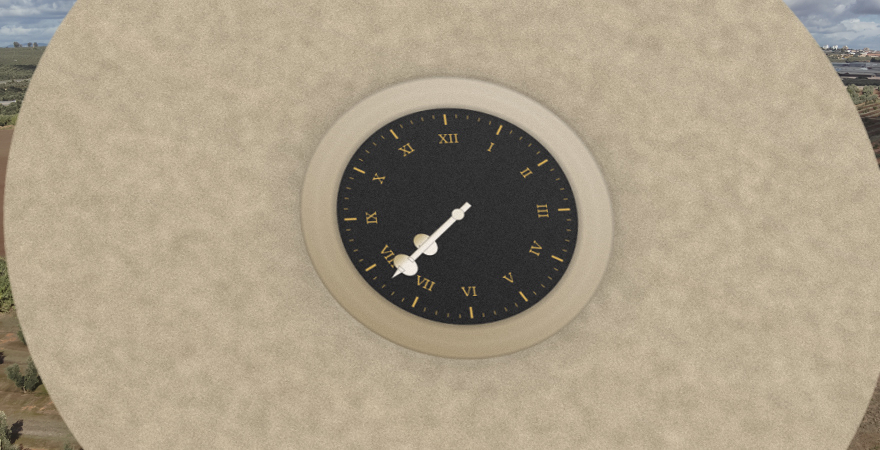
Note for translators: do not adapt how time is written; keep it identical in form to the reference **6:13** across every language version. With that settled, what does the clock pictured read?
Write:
**7:38**
